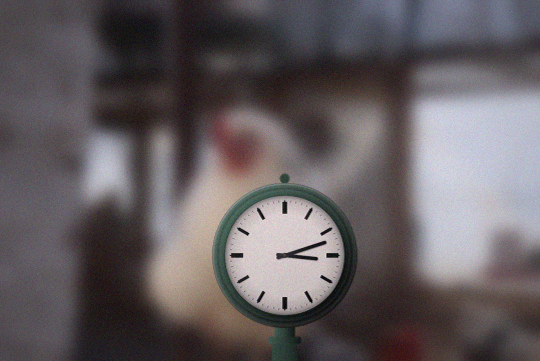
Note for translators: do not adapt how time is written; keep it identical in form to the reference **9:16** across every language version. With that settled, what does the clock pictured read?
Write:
**3:12**
